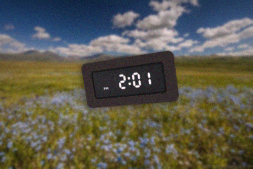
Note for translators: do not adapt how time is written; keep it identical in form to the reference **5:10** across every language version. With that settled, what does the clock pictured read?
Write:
**2:01**
